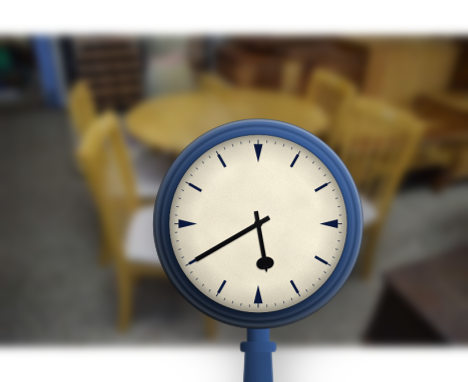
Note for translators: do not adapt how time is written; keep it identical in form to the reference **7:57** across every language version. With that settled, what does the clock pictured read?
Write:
**5:40**
